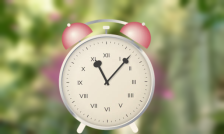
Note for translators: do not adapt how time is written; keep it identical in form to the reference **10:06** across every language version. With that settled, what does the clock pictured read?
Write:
**11:07**
